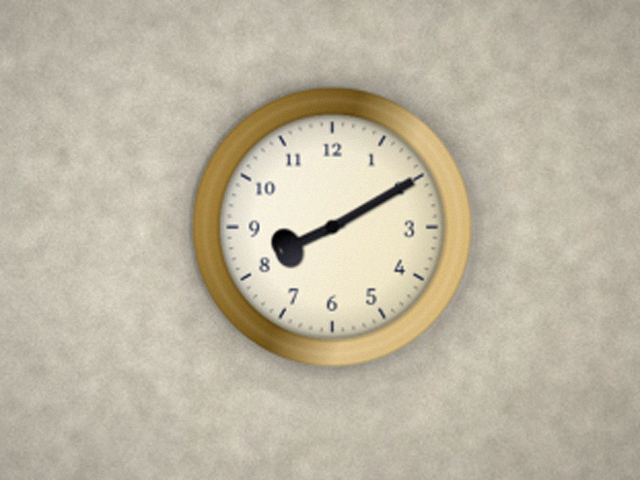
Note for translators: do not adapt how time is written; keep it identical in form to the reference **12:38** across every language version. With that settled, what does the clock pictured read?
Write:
**8:10**
